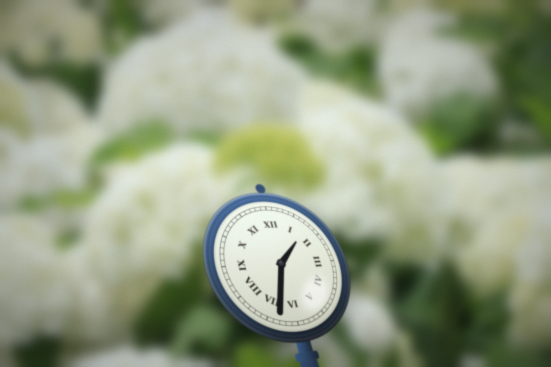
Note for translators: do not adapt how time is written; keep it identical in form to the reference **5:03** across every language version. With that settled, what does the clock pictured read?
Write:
**1:33**
